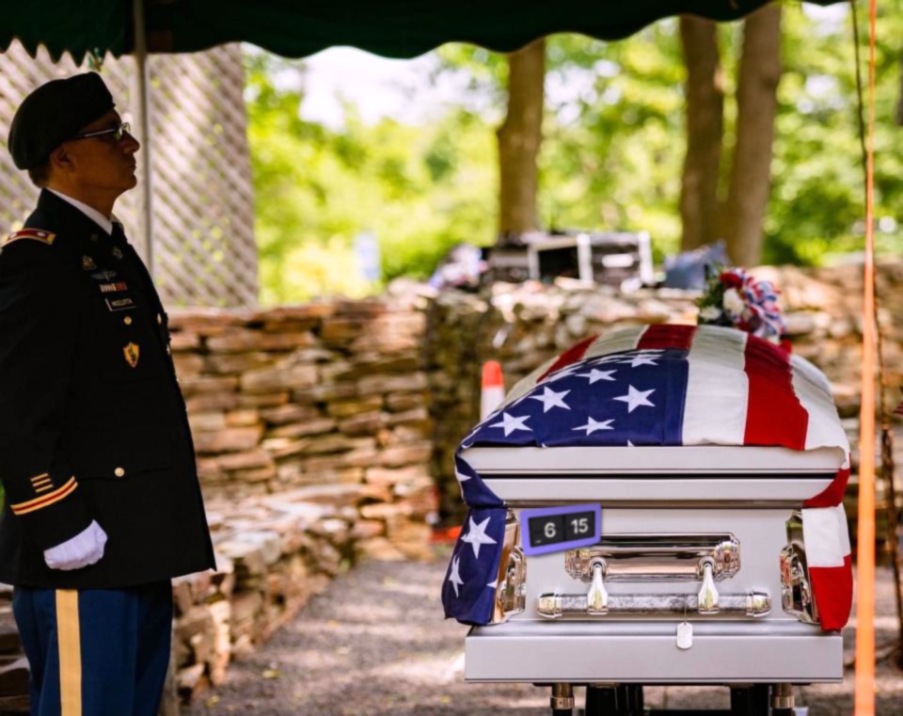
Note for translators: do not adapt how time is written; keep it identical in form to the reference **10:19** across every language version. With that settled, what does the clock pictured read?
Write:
**6:15**
